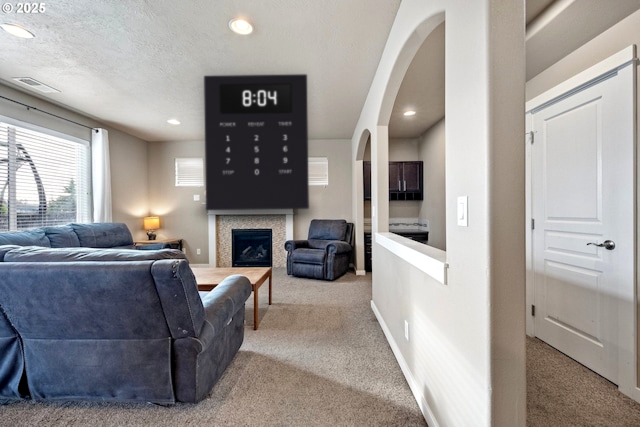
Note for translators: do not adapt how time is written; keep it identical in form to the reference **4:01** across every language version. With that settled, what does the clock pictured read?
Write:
**8:04**
